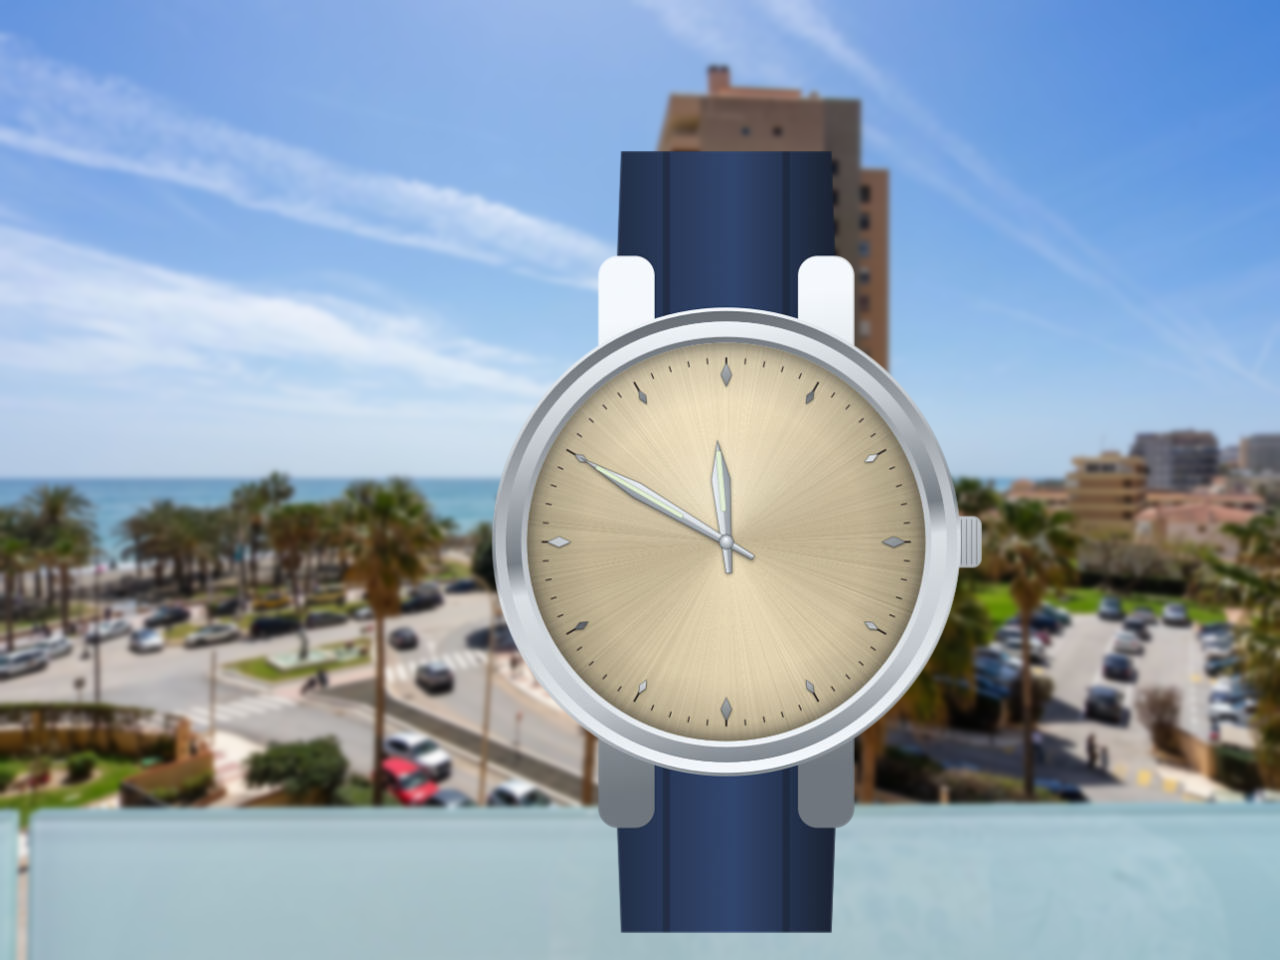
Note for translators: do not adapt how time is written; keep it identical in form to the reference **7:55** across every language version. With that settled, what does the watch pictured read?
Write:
**11:50**
